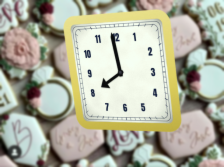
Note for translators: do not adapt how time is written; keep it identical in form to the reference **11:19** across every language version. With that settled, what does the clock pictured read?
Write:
**7:59**
